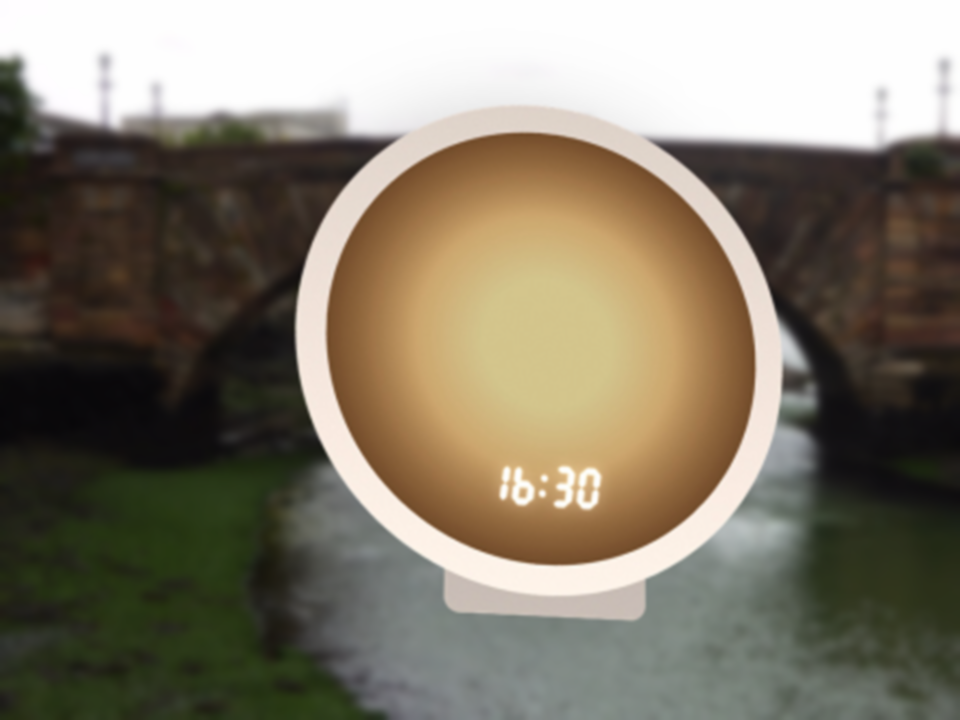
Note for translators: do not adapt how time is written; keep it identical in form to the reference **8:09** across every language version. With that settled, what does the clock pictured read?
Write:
**16:30**
